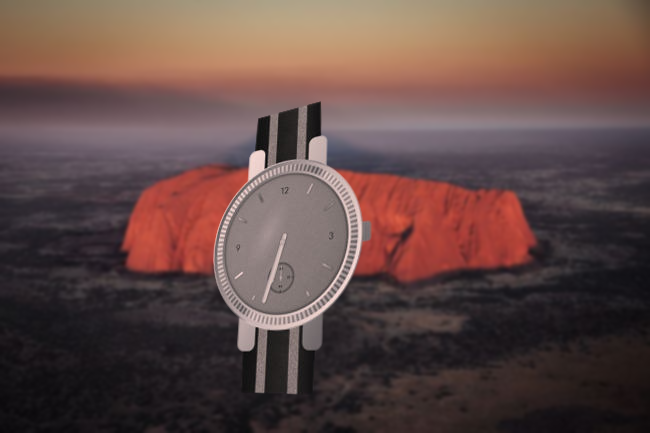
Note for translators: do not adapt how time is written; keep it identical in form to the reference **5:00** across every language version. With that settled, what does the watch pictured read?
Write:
**6:33**
